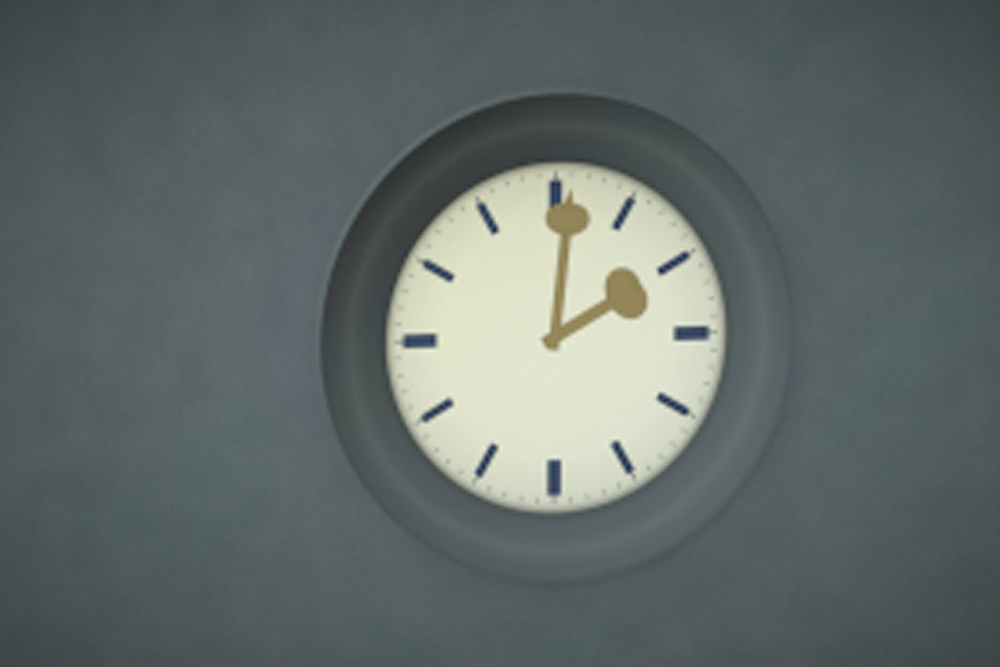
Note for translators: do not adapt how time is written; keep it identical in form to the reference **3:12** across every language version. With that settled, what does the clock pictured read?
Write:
**2:01**
